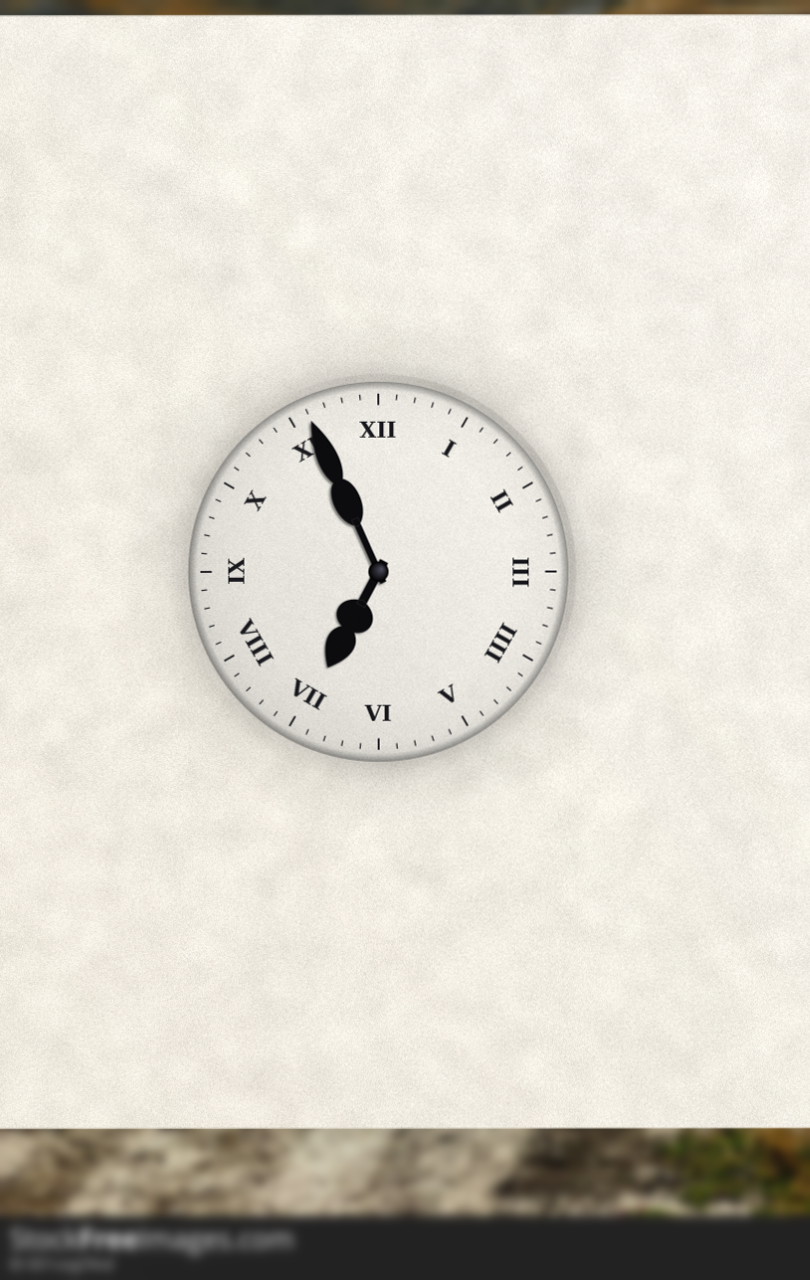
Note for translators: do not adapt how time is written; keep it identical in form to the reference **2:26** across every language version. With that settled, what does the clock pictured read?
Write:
**6:56**
